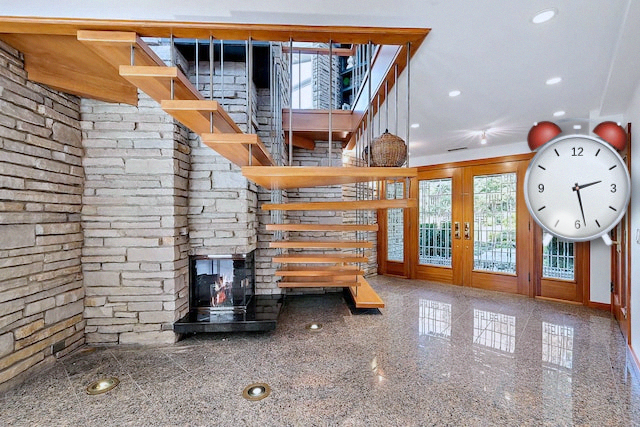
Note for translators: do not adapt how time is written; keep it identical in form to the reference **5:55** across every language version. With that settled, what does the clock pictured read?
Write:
**2:28**
